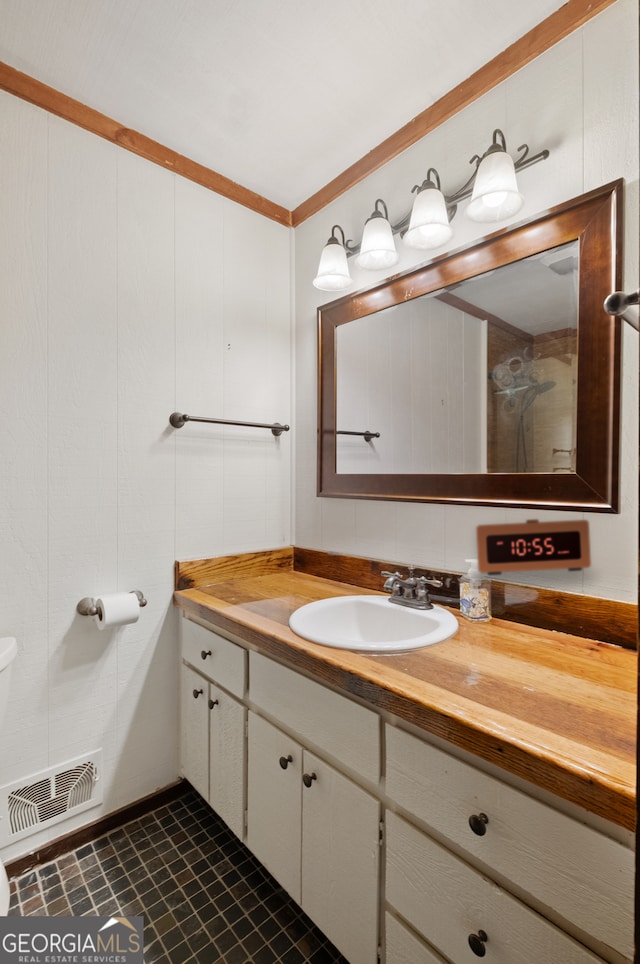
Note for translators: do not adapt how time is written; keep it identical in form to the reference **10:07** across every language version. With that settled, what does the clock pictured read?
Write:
**10:55**
